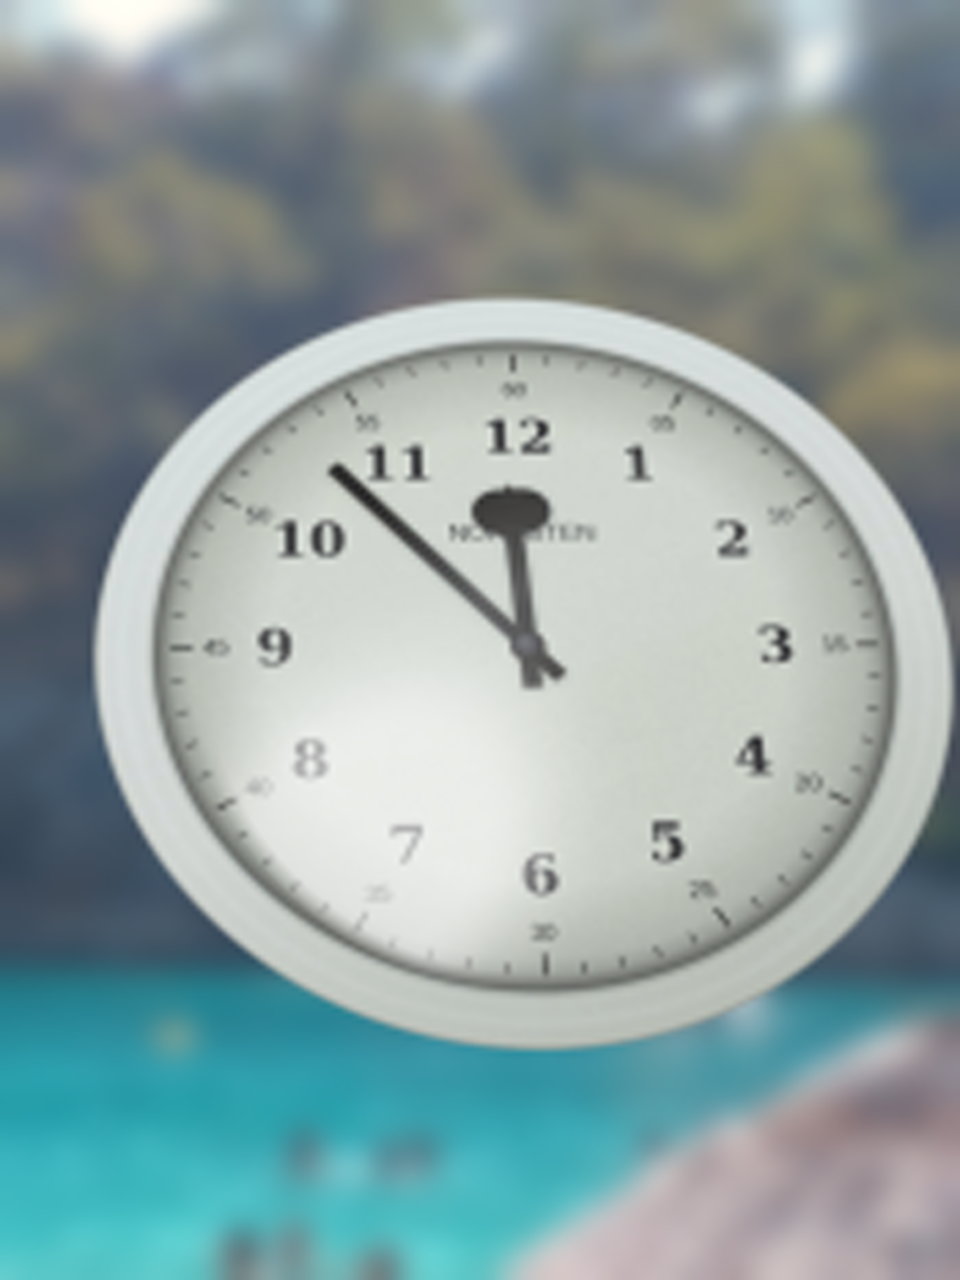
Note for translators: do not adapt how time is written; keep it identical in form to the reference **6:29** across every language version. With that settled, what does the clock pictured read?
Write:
**11:53**
